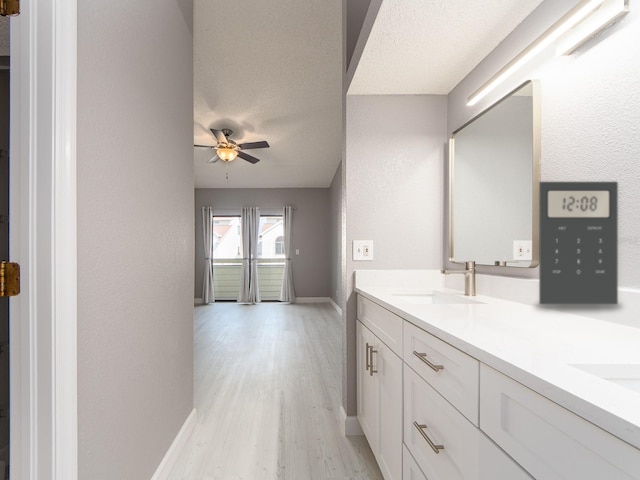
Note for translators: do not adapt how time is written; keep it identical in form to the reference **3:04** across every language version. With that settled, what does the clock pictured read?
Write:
**12:08**
